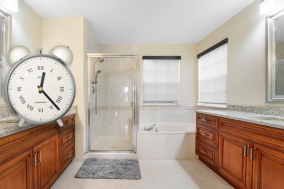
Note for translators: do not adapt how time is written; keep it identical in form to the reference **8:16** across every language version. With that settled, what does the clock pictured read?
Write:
**12:23**
